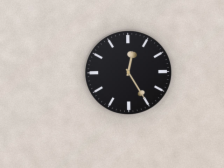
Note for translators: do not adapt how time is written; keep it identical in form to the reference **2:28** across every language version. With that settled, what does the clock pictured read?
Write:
**12:25**
